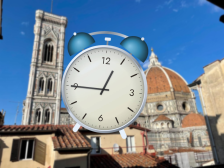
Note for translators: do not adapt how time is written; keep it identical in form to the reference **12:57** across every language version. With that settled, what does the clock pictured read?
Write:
**12:45**
